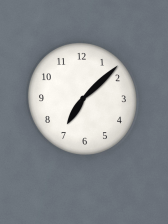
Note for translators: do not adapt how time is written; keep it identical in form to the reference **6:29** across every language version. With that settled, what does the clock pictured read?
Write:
**7:08**
